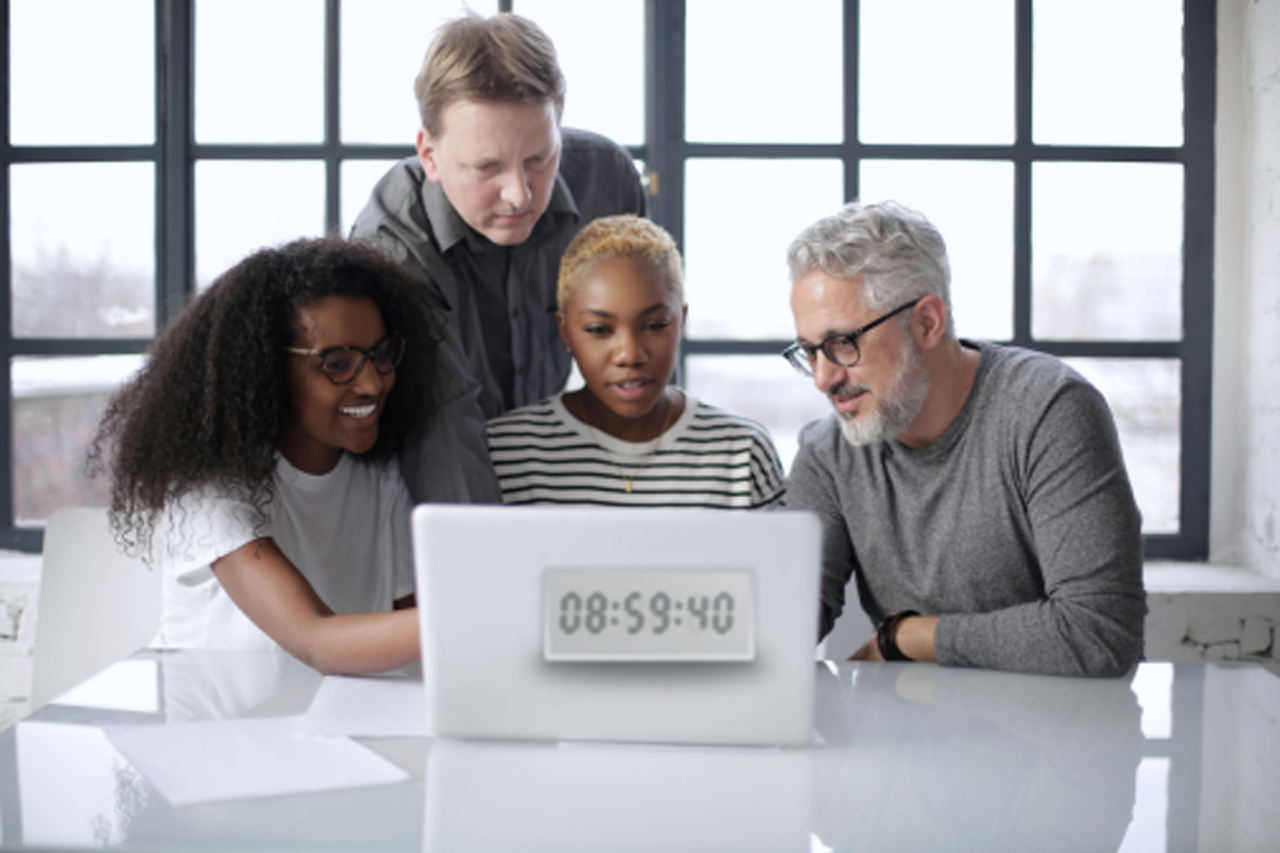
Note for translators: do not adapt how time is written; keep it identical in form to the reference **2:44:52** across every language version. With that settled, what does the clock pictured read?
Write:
**8:59:40**
